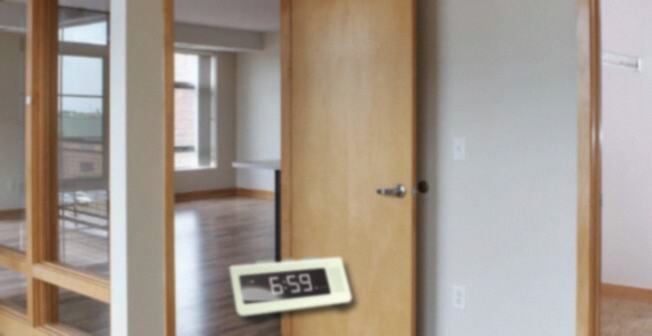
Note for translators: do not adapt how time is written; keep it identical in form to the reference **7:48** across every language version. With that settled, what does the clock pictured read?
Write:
**6:59**
